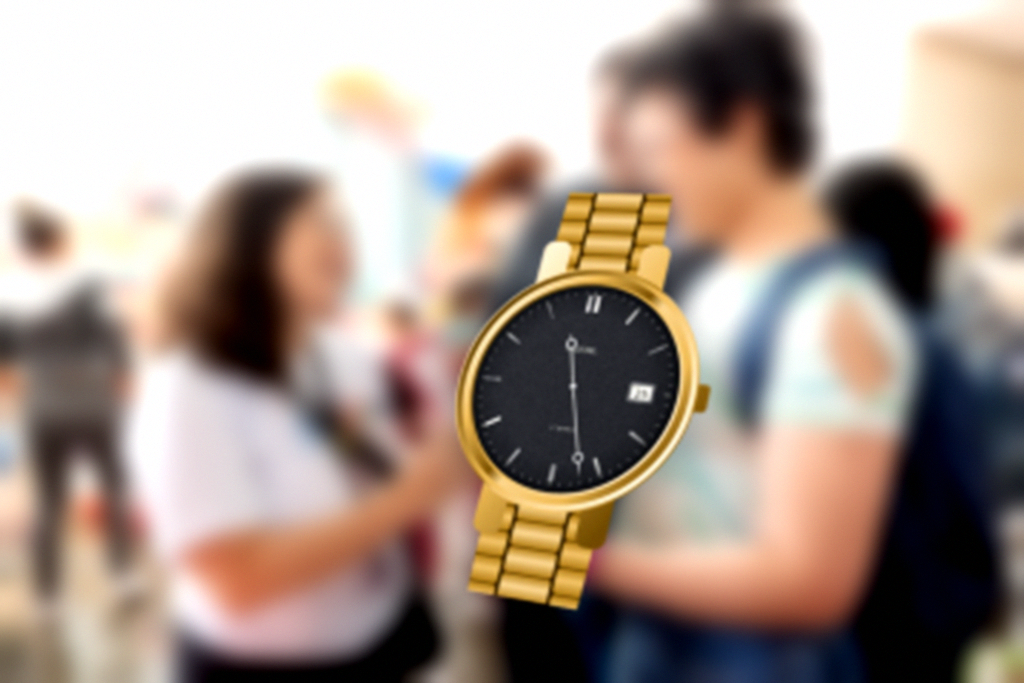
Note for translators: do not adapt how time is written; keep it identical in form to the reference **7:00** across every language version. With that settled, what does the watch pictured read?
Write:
**11:27**
